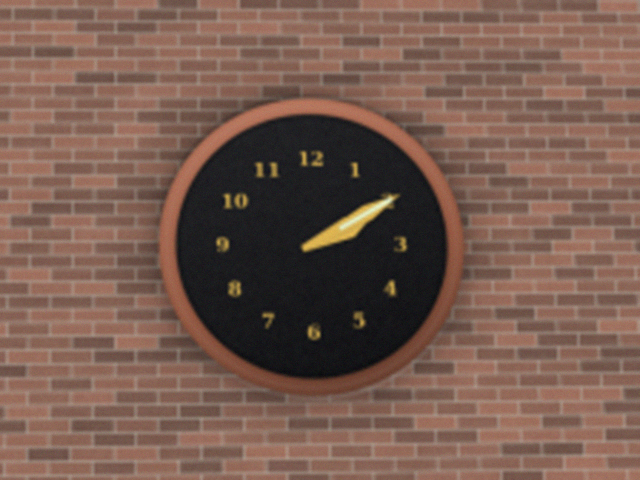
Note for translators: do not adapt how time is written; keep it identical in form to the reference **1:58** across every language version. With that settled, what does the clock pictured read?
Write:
**2:10**
